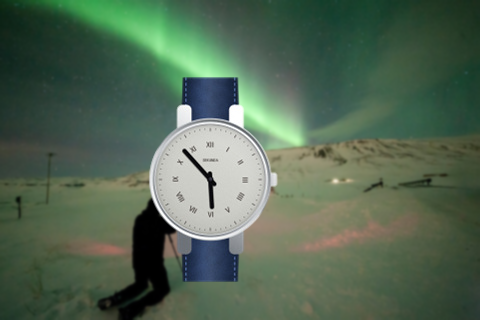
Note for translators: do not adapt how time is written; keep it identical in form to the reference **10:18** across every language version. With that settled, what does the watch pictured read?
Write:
**5:53**
